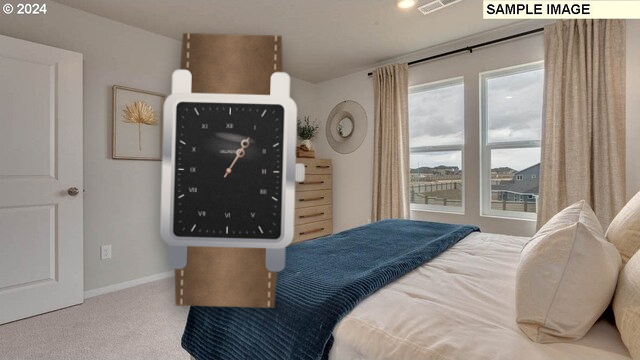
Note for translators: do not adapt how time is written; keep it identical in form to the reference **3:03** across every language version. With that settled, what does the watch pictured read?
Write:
**1:05**
